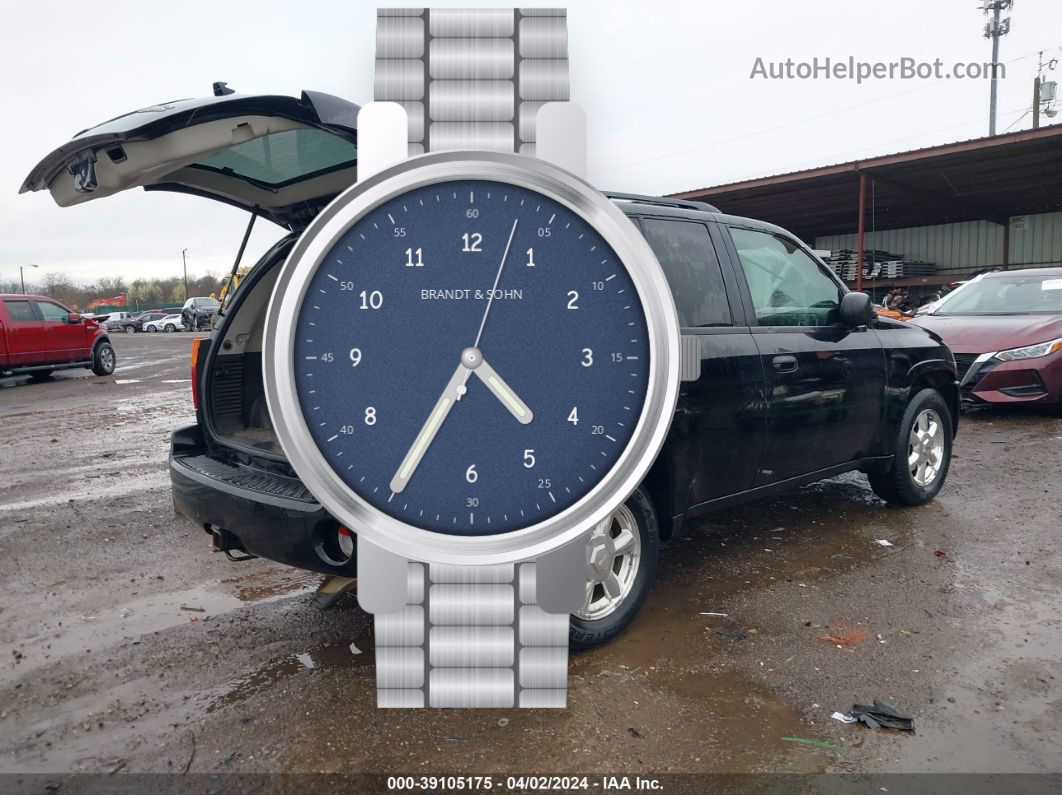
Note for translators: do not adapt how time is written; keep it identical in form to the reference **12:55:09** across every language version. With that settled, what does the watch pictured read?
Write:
**4:35:03**
